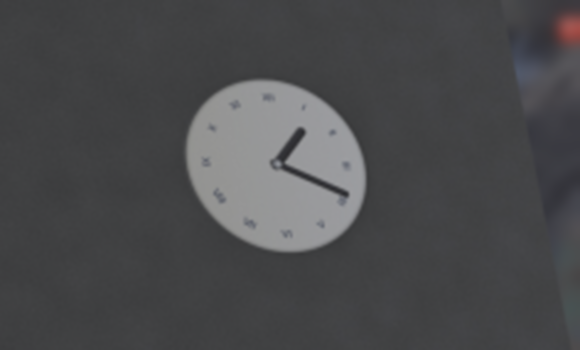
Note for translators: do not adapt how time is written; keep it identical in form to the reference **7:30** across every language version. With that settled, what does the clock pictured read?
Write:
**1:19**
